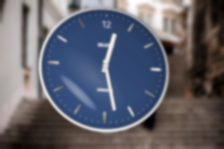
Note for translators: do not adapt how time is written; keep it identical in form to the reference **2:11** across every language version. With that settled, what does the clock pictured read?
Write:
**12:28**
